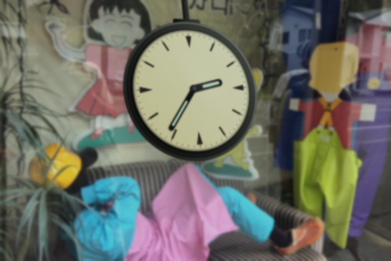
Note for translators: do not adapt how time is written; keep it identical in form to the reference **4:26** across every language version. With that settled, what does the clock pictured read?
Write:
**2:36**
